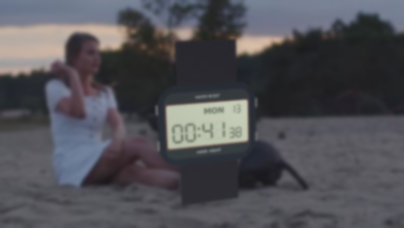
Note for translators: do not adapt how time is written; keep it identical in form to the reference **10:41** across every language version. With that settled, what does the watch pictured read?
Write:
**0:41**
